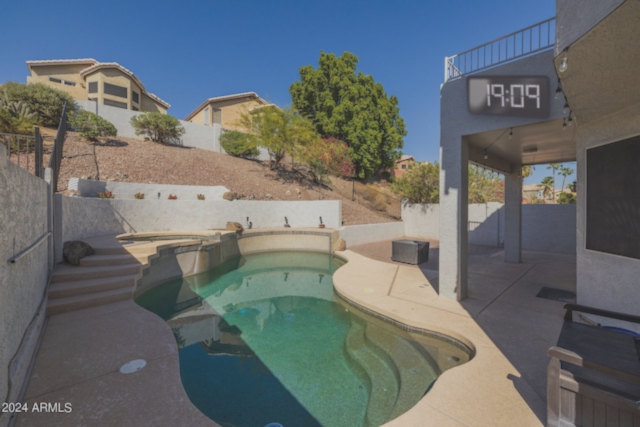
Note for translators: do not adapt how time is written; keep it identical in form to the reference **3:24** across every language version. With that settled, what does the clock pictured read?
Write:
**19:09**
